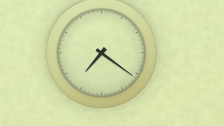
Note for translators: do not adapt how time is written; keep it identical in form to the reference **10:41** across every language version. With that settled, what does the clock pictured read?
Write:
**7:21**
